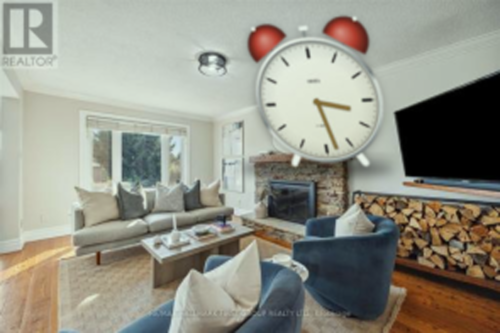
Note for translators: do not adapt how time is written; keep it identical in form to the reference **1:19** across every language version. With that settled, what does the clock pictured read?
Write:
**3:28**
